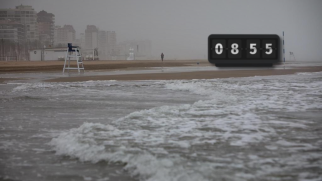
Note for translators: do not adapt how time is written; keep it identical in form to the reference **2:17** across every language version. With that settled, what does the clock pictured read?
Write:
**8:55**
